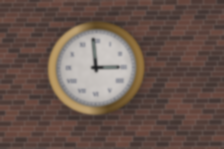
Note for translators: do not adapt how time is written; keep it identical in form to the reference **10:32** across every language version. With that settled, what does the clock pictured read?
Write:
**2:59**
